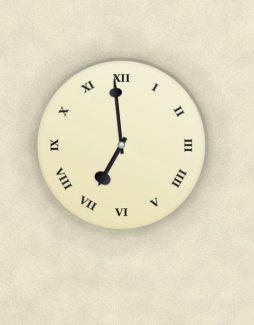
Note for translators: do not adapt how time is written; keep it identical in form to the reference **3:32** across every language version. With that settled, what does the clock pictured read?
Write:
**6:59**
